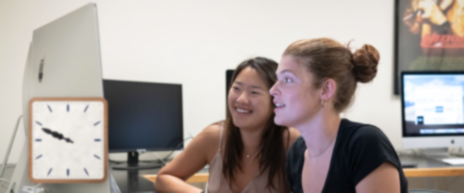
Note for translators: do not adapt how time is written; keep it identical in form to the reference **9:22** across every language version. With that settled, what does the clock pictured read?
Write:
**9:49**
